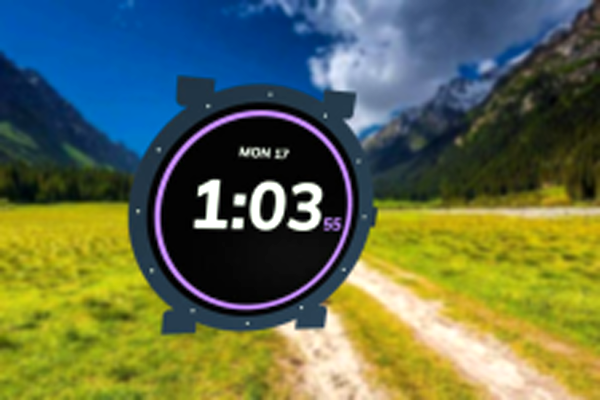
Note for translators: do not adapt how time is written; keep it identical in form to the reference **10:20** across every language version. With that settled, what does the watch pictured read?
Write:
**1:03**
